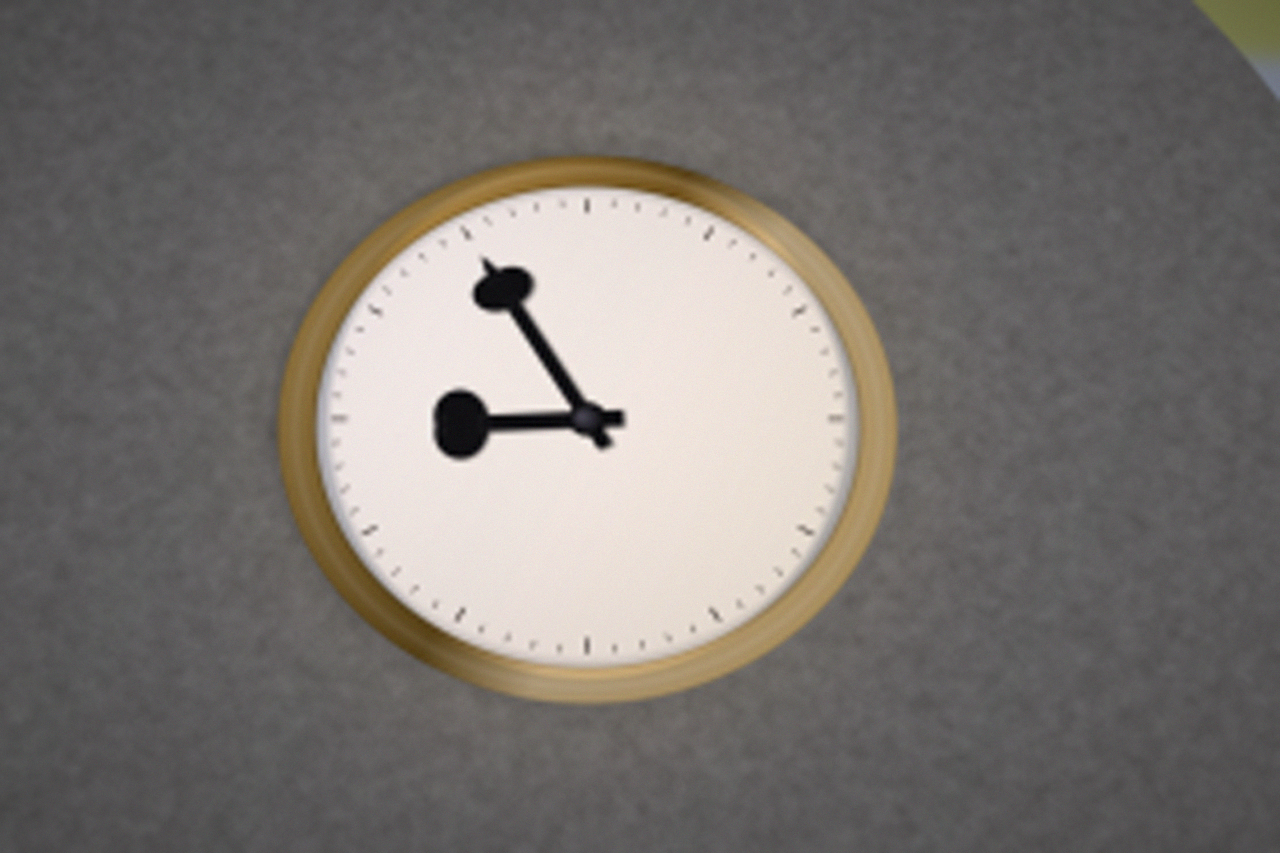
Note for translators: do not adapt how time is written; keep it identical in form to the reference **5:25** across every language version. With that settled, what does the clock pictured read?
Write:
**8:55**
